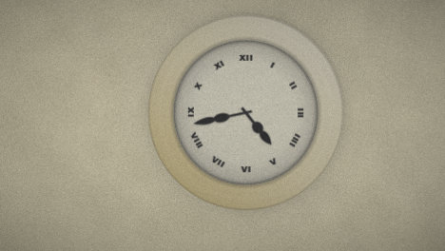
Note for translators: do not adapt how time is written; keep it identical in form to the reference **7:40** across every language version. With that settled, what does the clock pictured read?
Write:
**4:43**
